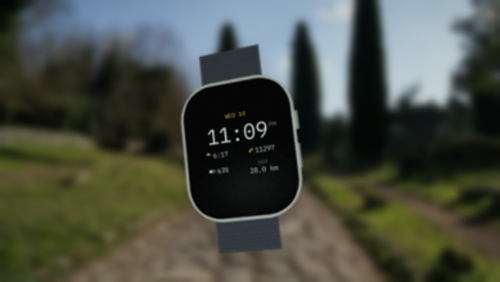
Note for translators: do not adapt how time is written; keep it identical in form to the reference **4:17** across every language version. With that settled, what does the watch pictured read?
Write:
**11:09**
